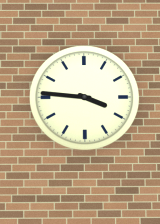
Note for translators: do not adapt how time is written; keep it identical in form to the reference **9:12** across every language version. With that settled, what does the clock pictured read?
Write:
**3:46**
